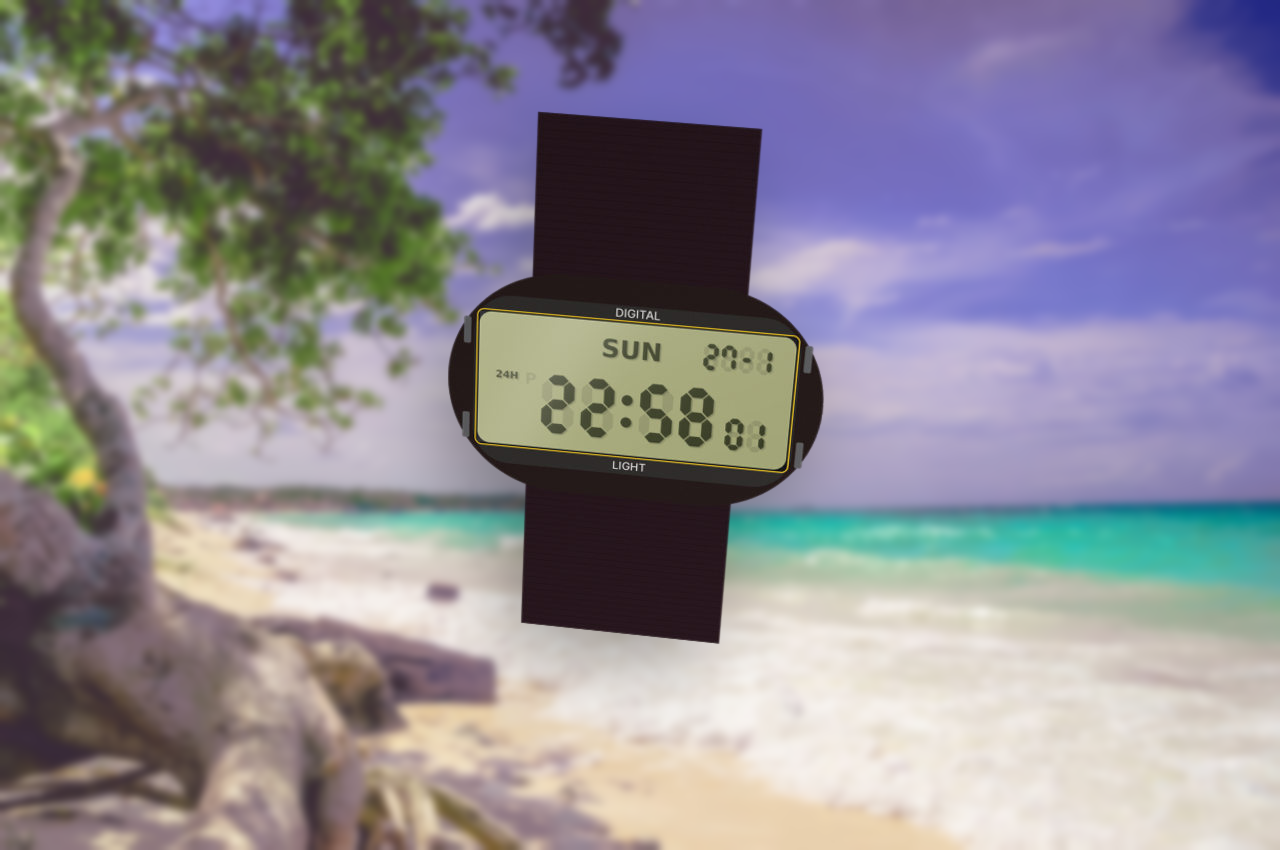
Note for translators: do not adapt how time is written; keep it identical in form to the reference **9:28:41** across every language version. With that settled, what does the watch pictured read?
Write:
**22:58:01**
